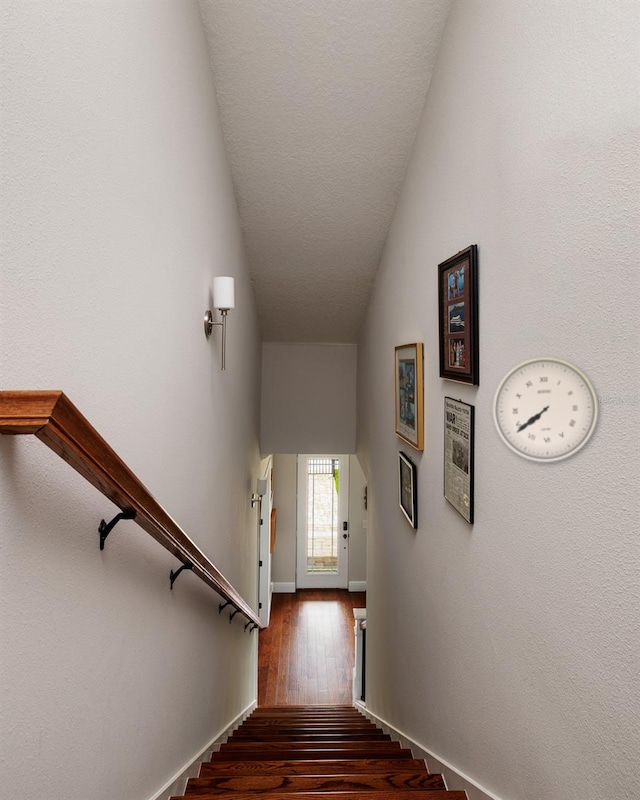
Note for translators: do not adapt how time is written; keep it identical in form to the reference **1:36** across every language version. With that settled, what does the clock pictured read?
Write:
**7:39**
